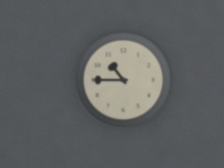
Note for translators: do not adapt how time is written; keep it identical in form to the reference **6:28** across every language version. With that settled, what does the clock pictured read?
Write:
**10:45**
